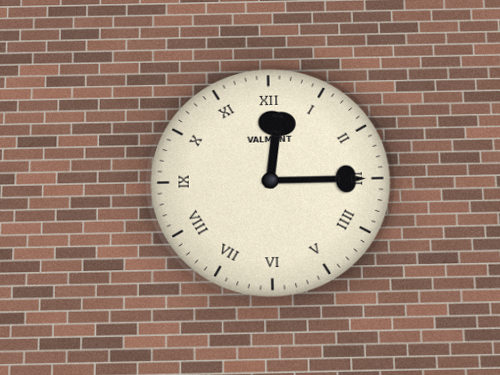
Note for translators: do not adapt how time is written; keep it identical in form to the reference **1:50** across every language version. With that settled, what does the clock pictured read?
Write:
**12:15**
